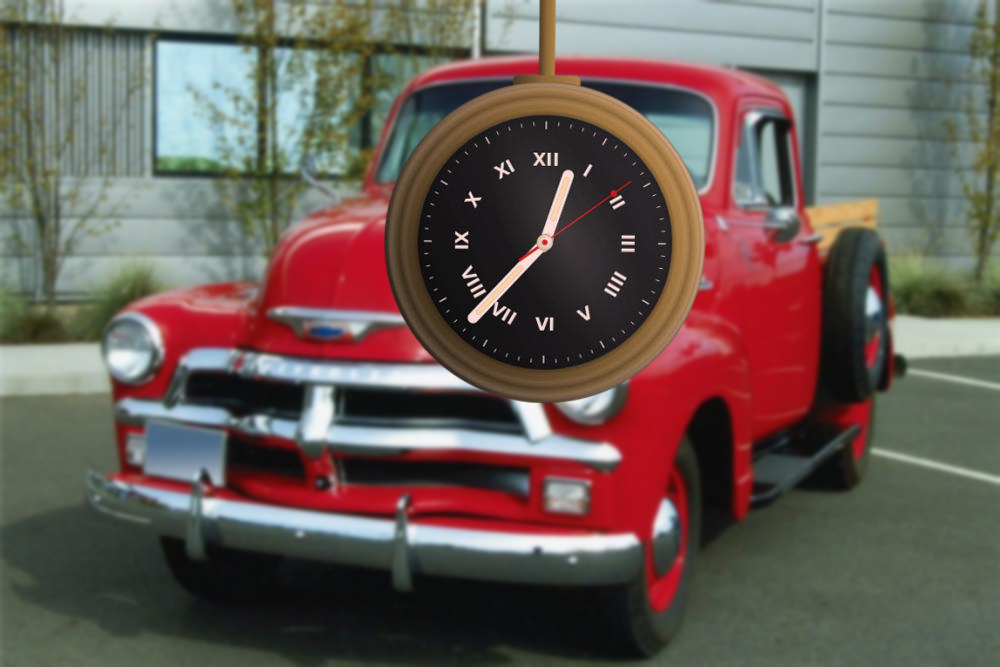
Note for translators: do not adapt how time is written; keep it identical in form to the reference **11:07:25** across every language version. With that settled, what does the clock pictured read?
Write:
**12:37:09**
